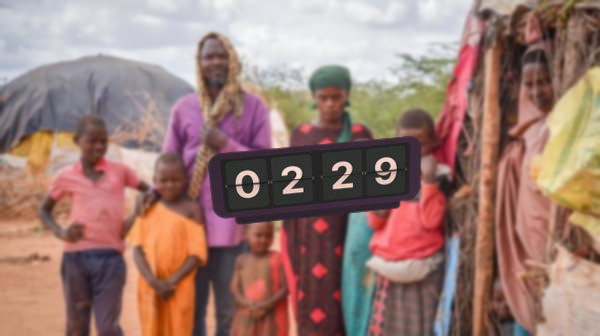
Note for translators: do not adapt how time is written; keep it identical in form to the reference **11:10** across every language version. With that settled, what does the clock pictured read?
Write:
**2:29**
